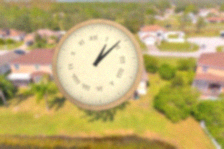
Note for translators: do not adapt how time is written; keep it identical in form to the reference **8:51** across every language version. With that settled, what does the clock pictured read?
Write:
**1:09**
